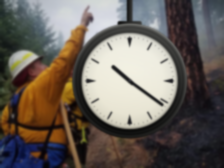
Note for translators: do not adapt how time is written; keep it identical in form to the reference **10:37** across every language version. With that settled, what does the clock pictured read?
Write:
**10:21**
